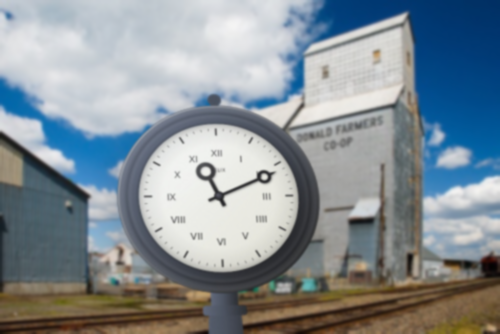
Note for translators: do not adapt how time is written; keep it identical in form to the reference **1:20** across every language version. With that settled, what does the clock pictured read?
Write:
**11:11**
